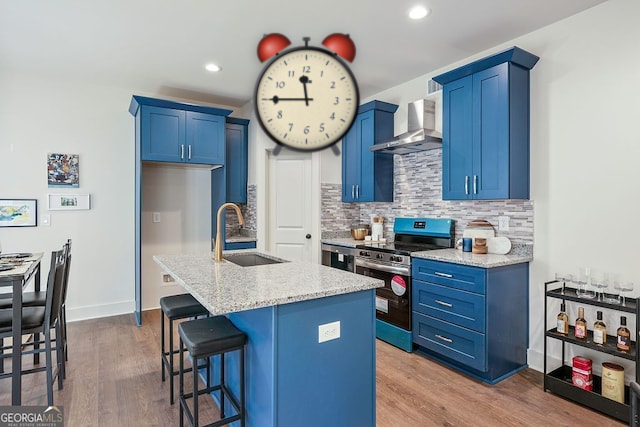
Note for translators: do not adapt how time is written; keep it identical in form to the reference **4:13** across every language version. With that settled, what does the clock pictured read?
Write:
**11:45**
